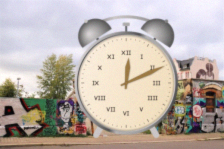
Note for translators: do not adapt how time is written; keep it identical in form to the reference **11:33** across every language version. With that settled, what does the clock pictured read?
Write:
**12:11**
